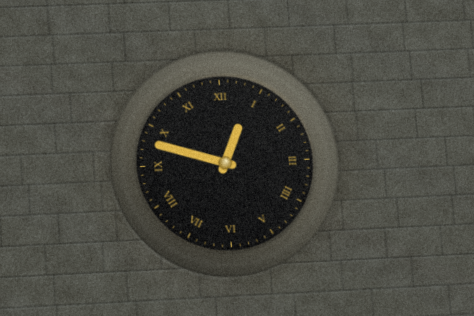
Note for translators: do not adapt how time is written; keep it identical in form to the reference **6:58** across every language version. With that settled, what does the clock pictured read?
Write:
**12:48**
